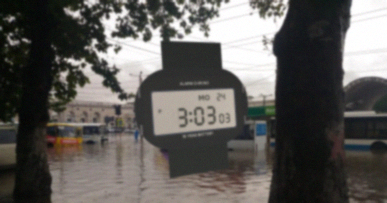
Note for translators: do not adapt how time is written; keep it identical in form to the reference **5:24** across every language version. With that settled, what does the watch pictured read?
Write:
**3:03**
